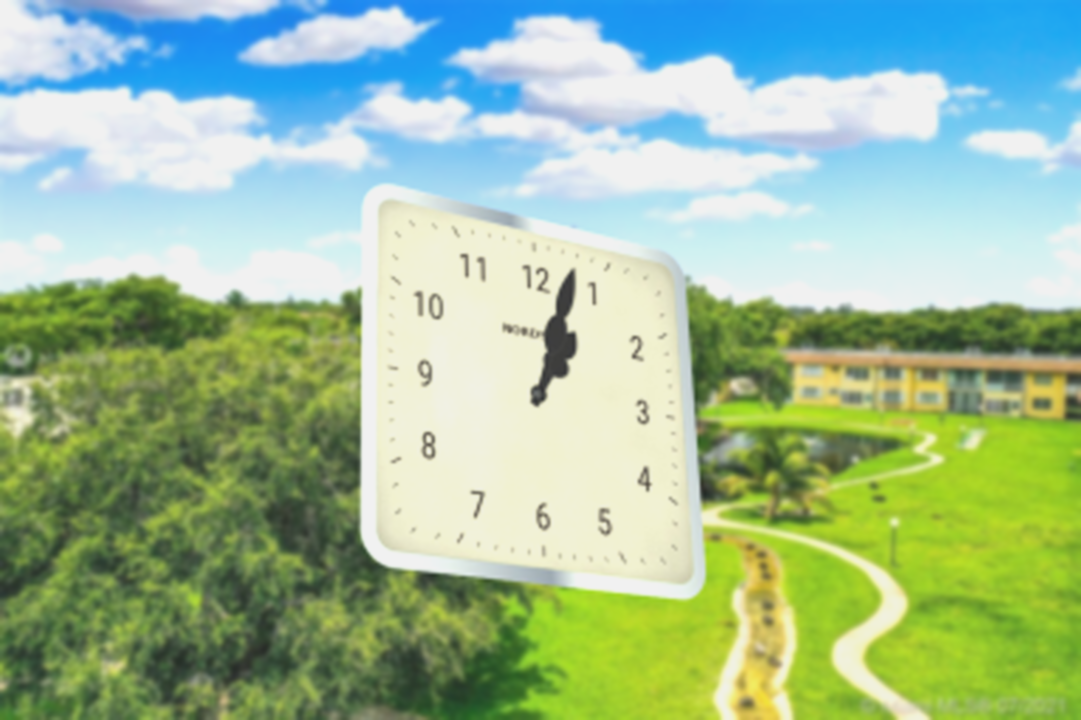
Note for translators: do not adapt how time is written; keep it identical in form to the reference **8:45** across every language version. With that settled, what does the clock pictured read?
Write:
**1:03**
